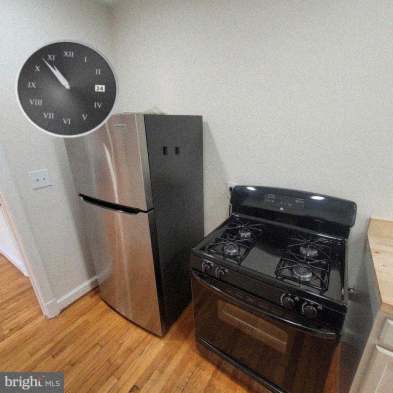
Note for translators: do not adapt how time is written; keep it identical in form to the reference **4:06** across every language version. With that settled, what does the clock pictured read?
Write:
**10:53**
